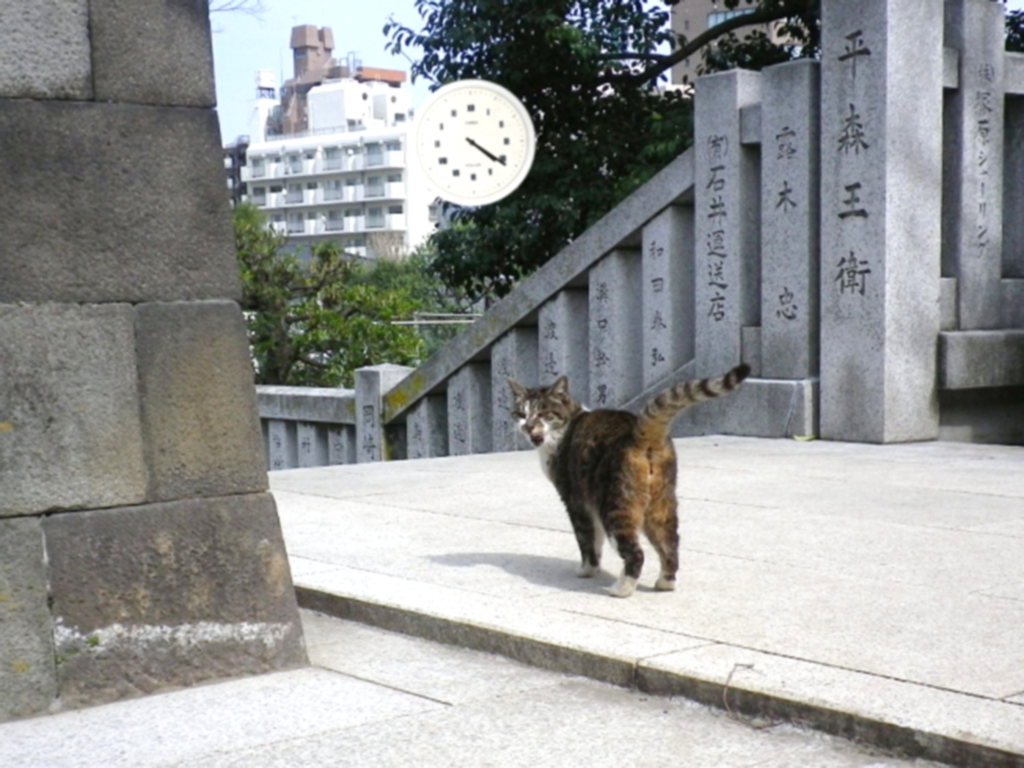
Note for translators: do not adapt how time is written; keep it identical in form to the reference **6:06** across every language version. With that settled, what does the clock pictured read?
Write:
**4:21**
